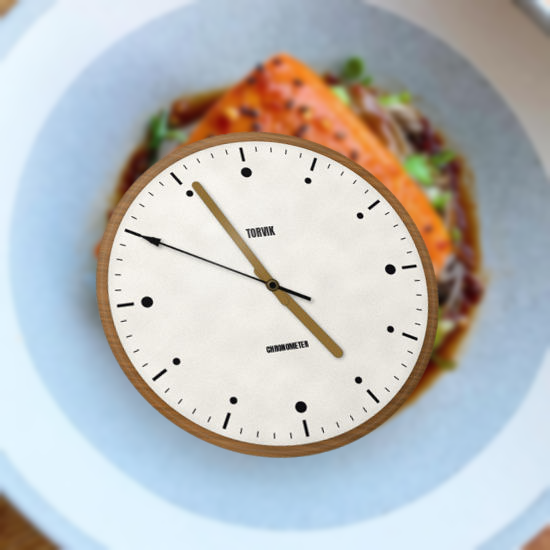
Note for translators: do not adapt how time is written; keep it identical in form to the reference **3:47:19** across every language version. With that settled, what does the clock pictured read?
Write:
**4:55:50**
